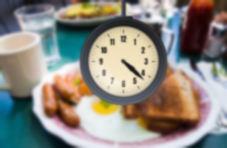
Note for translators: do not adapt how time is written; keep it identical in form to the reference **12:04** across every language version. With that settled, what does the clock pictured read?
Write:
**4:22**
